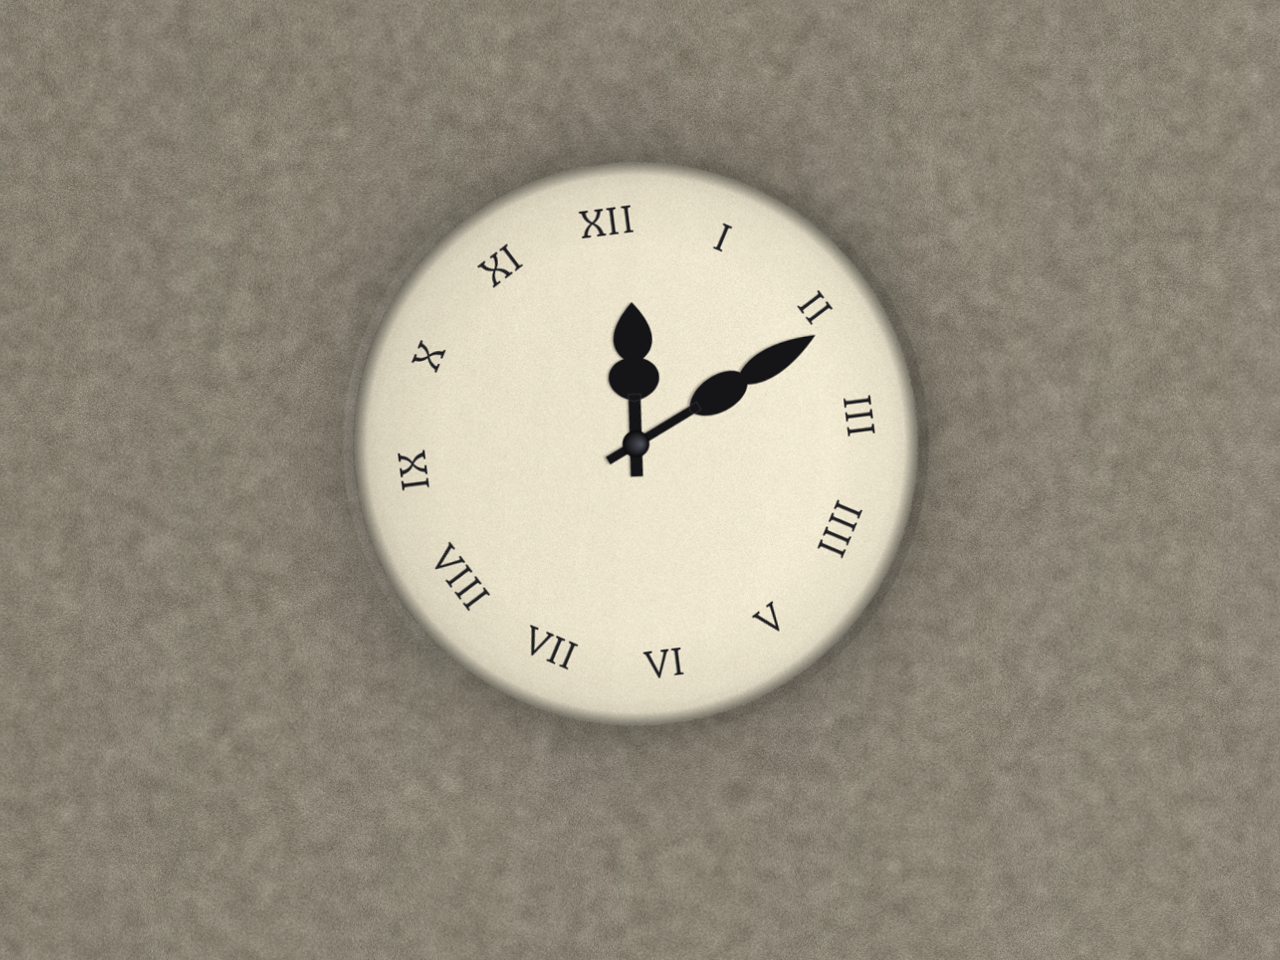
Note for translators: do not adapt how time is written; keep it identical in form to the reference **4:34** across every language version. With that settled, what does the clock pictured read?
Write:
**12:11**
